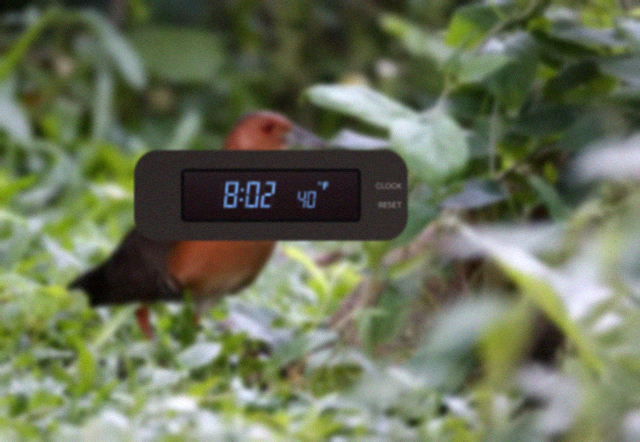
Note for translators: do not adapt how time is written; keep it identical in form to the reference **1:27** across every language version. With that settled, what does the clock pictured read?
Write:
**8:02**
